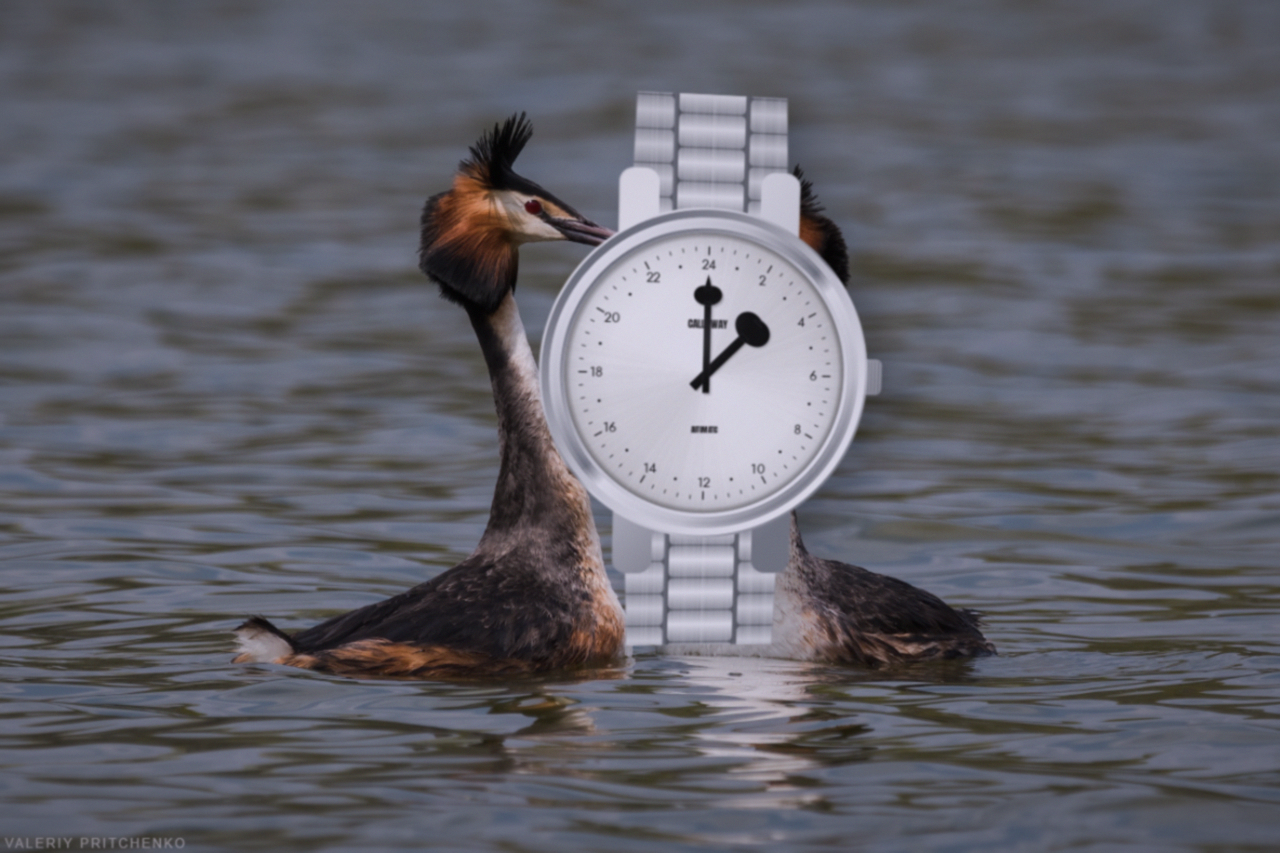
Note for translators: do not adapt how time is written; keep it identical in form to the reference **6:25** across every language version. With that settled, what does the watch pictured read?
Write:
**3:00**
